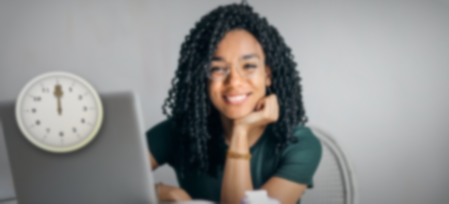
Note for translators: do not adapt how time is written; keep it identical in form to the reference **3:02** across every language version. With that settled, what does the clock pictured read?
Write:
**12:00**
